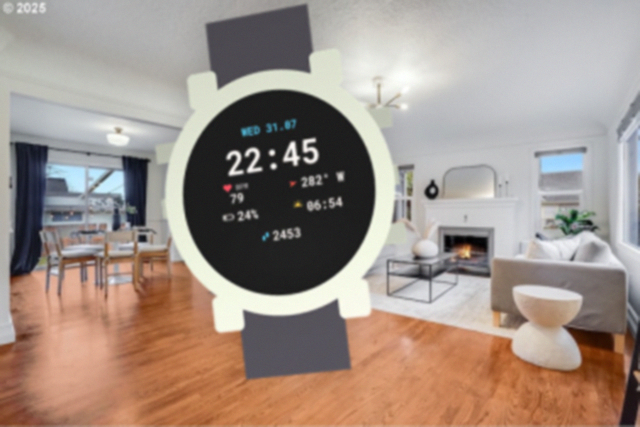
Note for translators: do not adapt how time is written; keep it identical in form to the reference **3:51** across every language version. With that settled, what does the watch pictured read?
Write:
**22:45**
